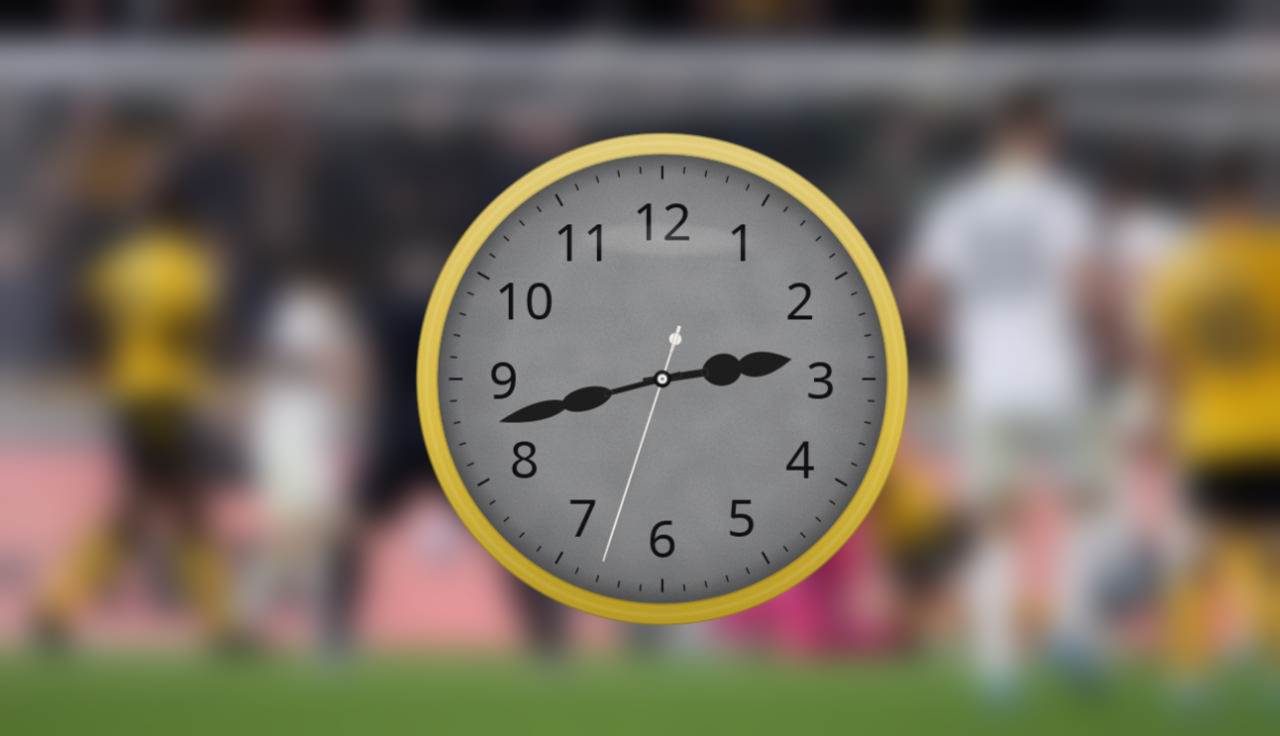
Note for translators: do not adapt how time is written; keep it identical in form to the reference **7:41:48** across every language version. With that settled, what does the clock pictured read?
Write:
**2:42:33**
